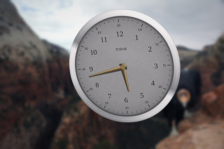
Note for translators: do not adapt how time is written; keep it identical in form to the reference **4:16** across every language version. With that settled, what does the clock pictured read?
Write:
**5:43**
